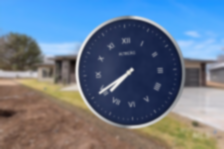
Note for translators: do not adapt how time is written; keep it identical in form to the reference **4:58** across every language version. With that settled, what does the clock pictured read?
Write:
**7:40**
